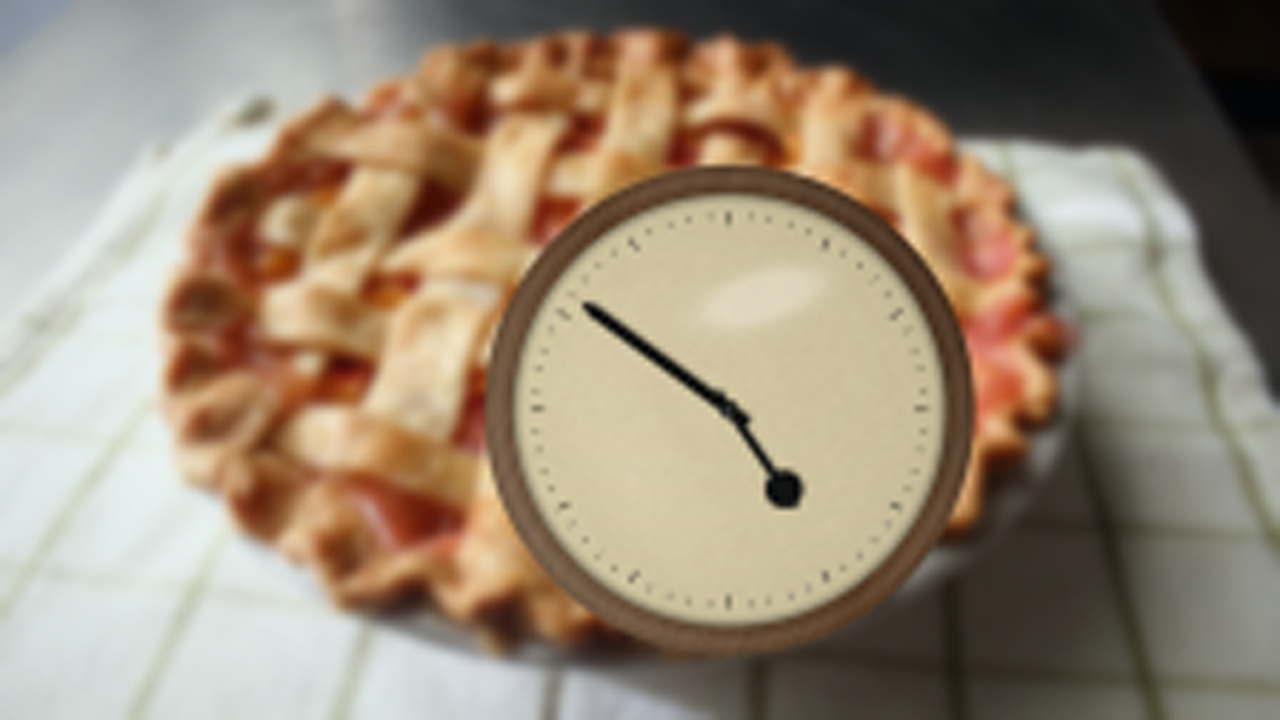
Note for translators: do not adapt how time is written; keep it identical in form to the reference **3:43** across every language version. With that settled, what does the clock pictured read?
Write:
**4:51**
